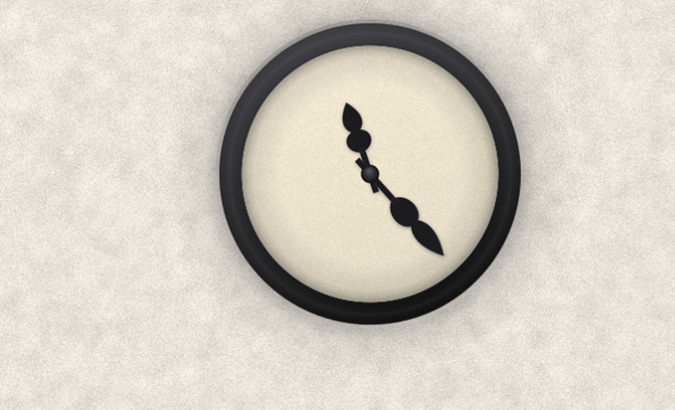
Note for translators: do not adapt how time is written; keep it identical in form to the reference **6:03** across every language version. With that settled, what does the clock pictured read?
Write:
**11:23**
